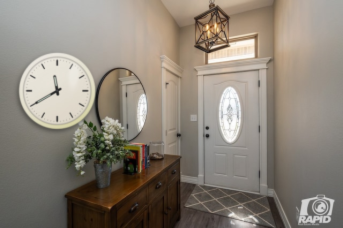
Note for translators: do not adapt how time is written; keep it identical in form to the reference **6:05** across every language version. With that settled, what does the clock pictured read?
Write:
**11:40**
